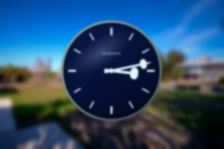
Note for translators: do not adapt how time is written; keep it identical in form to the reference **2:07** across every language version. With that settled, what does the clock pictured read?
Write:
**3:13**
